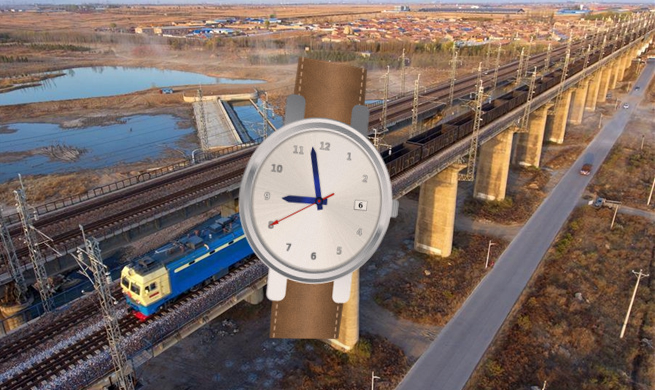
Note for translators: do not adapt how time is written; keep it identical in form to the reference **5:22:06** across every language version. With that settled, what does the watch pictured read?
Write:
**8:57:40**
